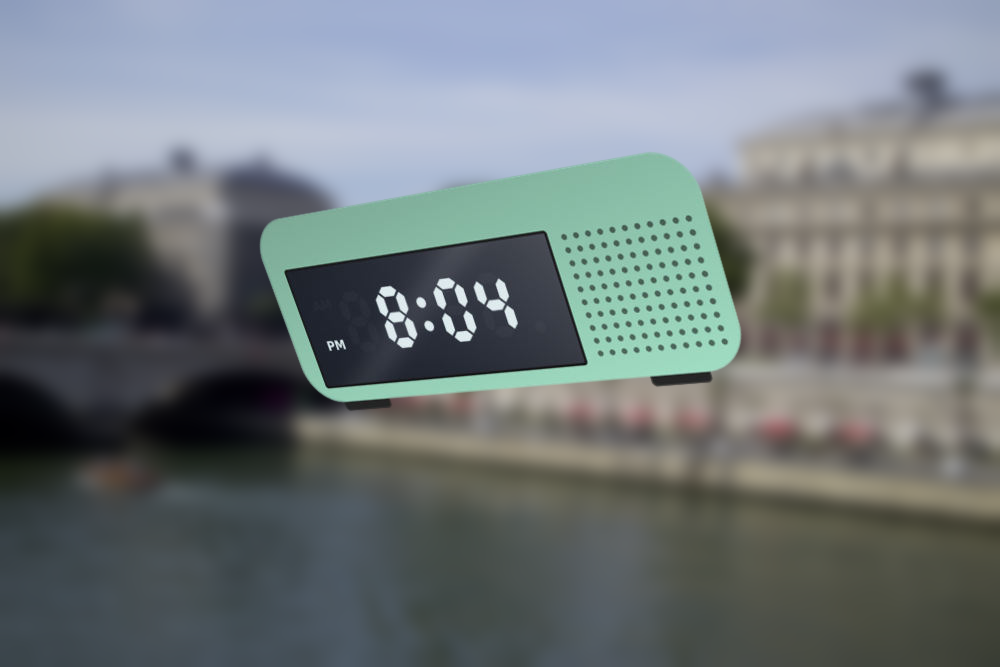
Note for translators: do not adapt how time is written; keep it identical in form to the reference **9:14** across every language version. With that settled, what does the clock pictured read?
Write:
**8:04**
